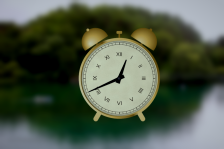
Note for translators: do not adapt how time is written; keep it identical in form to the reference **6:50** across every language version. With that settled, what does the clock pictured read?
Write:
**12:41**
